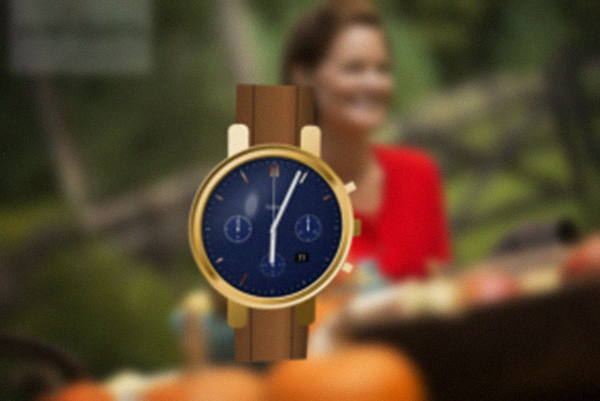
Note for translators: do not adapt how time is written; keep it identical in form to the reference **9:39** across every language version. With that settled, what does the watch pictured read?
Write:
**6:04**
